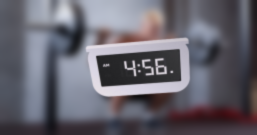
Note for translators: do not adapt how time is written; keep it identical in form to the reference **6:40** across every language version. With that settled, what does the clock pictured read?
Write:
**4:56**
